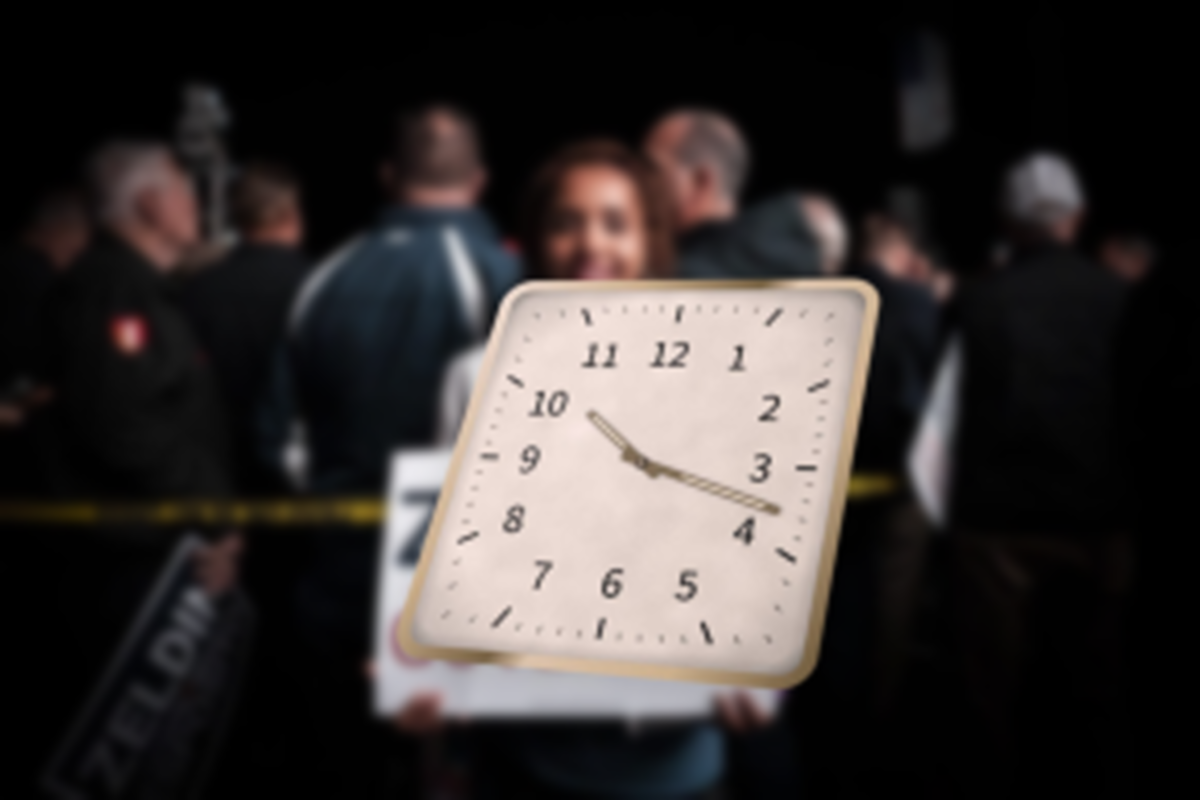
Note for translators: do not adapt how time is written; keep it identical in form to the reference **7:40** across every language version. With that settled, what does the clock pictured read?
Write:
**10:18**
